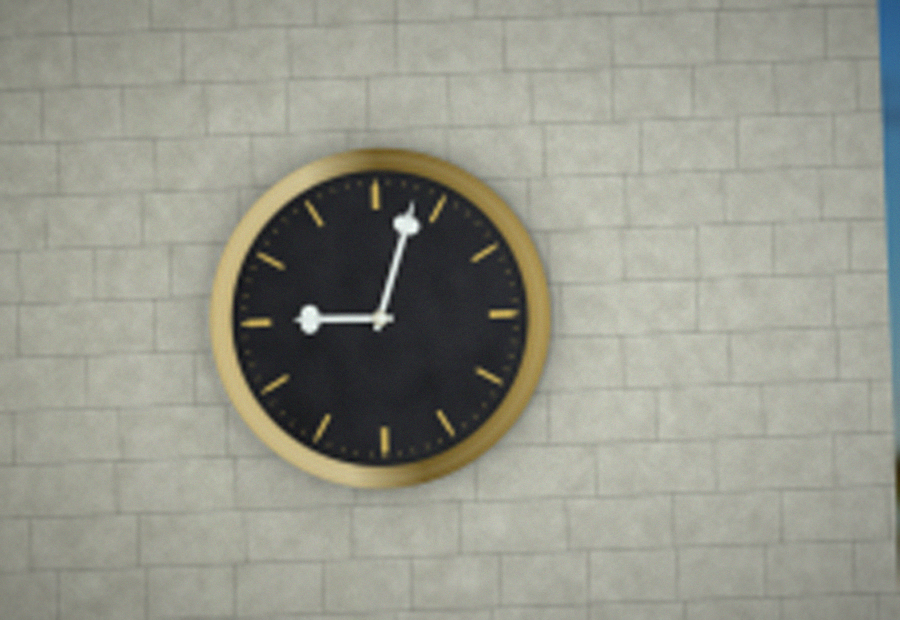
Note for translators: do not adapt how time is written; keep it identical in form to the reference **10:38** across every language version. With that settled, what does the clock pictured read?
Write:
**9:03**
